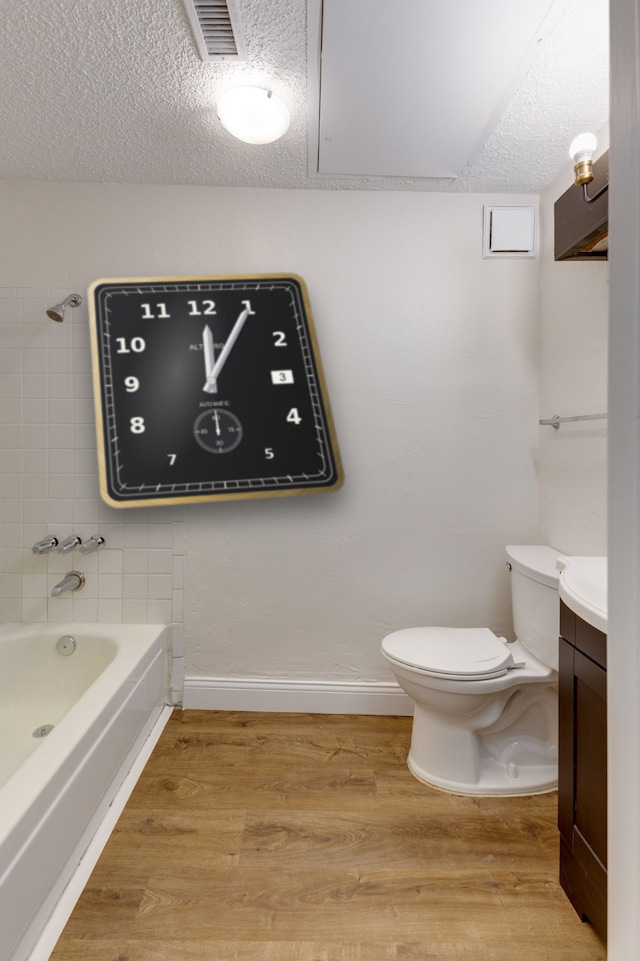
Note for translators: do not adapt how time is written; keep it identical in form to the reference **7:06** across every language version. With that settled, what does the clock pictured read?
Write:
**12:05**
